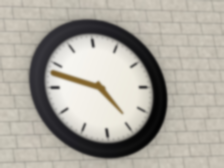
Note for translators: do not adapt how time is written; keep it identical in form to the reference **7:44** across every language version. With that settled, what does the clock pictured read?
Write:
**4:48**
